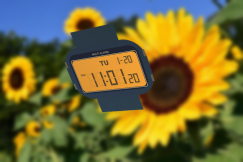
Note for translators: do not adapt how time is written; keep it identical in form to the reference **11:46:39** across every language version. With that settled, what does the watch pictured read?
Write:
**11:01:20**
